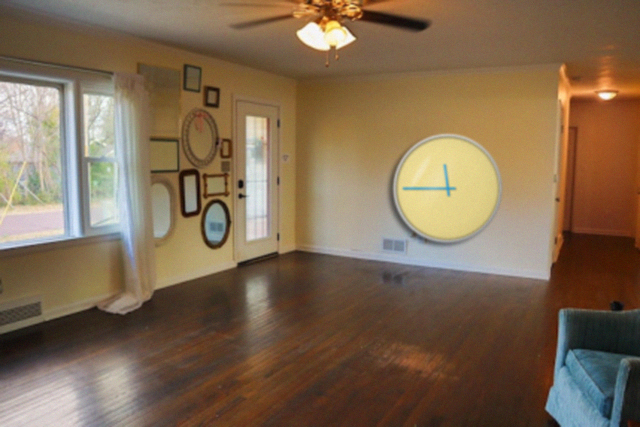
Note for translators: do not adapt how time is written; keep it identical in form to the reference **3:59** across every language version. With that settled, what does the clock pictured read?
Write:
**11:45**
